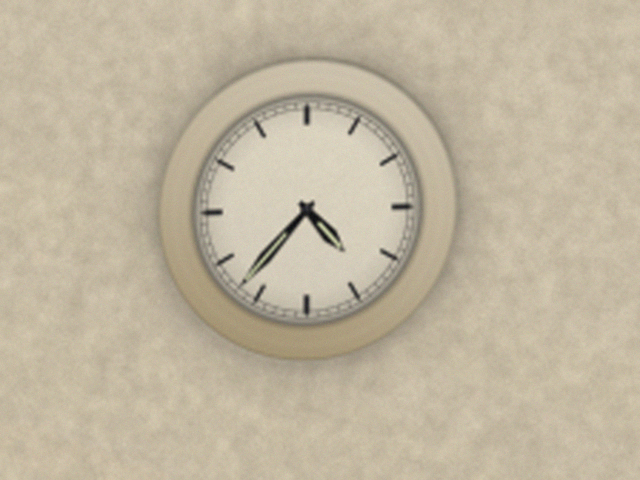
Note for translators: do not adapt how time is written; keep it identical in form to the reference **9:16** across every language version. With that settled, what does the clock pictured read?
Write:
**4:37**
